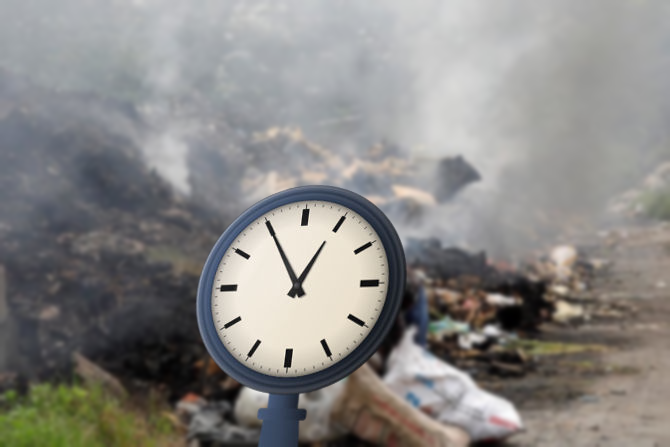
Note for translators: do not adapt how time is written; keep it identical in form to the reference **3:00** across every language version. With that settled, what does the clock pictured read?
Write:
**12:55**
